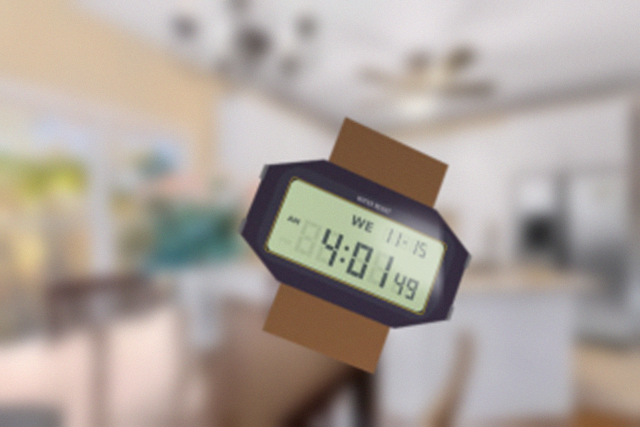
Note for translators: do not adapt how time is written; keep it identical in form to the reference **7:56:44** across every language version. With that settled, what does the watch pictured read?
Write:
**4:01:49**
